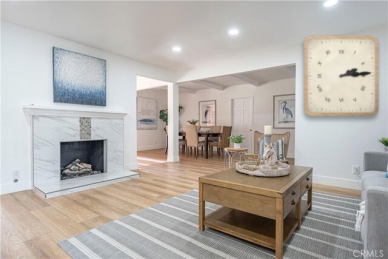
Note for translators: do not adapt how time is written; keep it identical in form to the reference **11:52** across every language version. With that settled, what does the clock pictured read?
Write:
**2:14**
